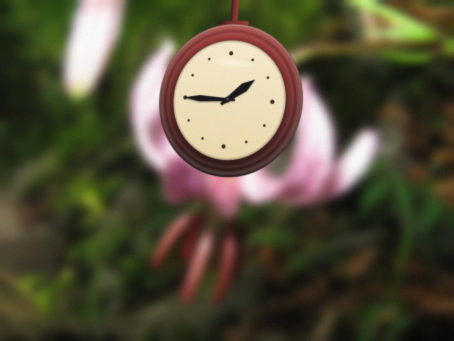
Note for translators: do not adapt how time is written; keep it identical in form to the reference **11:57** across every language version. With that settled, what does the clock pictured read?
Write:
**1:45**
